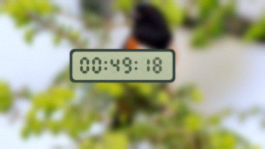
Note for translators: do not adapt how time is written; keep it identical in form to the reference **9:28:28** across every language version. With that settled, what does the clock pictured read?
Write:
**0:49:18**
